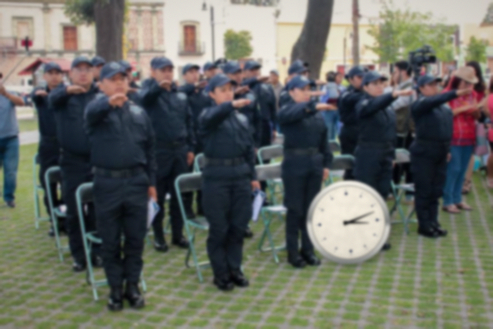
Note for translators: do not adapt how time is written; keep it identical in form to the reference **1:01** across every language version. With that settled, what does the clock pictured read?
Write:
**3:12**
